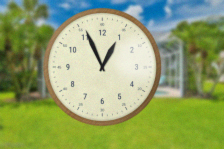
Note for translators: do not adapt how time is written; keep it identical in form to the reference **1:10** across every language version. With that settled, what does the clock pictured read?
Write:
**12:56**
